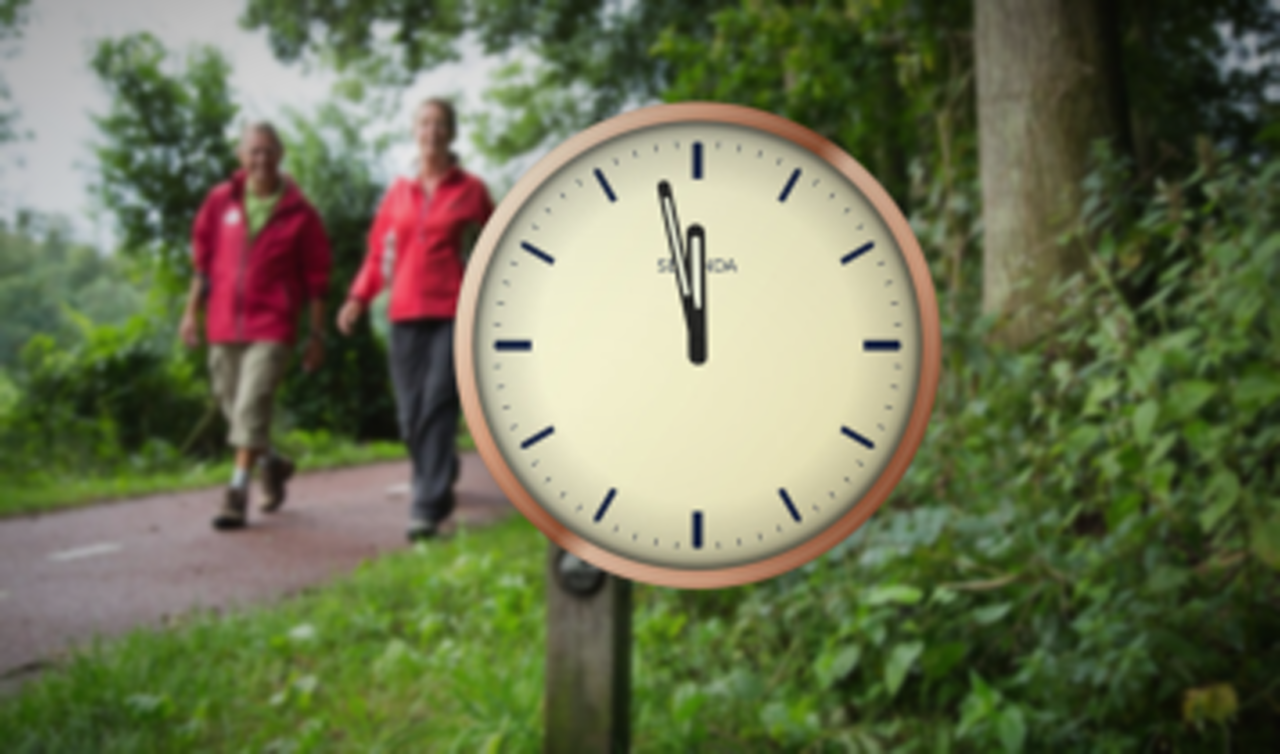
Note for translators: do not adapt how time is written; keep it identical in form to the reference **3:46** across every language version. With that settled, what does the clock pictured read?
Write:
**11:58**
